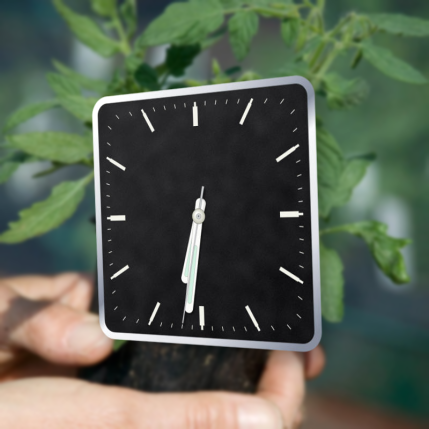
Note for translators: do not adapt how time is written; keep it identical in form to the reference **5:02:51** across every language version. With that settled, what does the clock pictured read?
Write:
**6:31:32**
